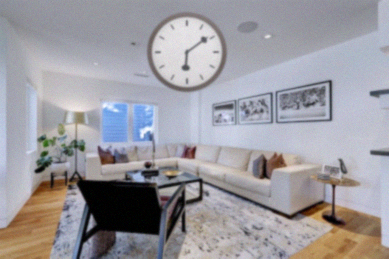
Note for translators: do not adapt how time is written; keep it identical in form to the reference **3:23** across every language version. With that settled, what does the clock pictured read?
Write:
**6:09**
